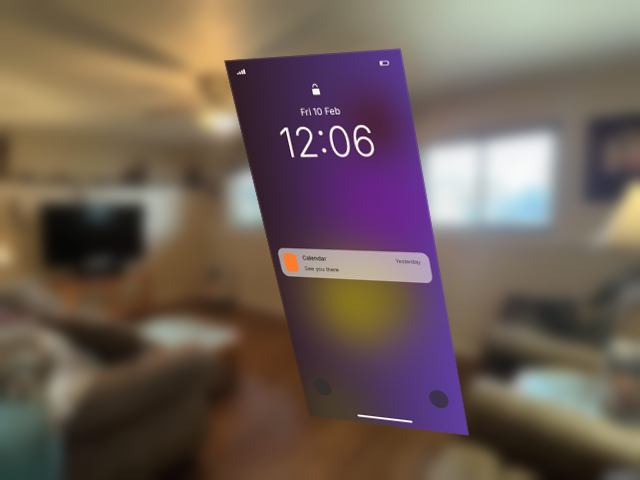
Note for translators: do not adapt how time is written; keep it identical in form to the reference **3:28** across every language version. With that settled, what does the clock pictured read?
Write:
**12:06**
